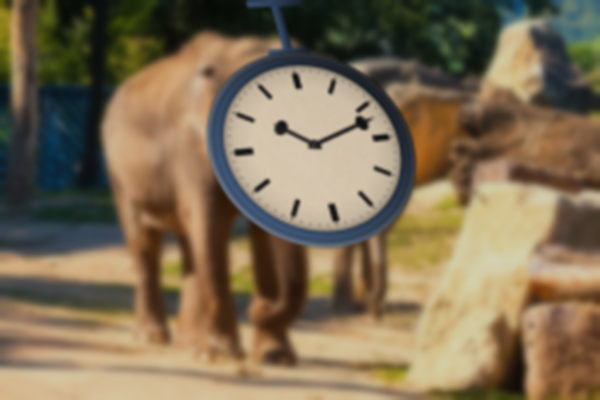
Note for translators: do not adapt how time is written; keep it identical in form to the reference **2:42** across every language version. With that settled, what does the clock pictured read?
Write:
**10:12**
